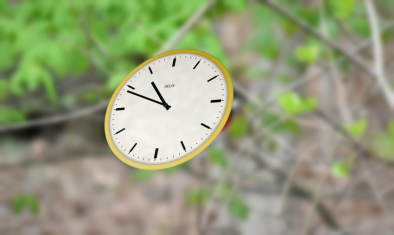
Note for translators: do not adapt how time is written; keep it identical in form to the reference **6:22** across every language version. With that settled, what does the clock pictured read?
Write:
**10:49**
